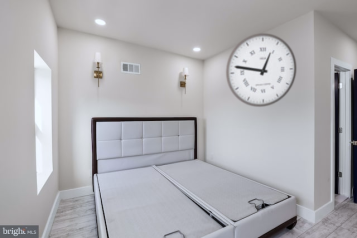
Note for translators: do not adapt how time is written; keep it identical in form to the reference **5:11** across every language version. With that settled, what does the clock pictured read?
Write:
**12:47**
